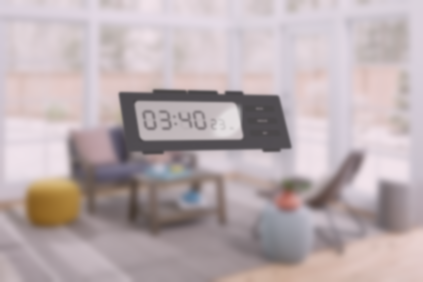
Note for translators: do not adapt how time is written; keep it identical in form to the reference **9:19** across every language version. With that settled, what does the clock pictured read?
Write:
**3:40**
